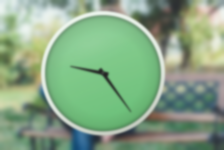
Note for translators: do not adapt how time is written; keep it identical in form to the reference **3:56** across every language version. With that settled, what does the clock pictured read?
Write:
**9:24**
